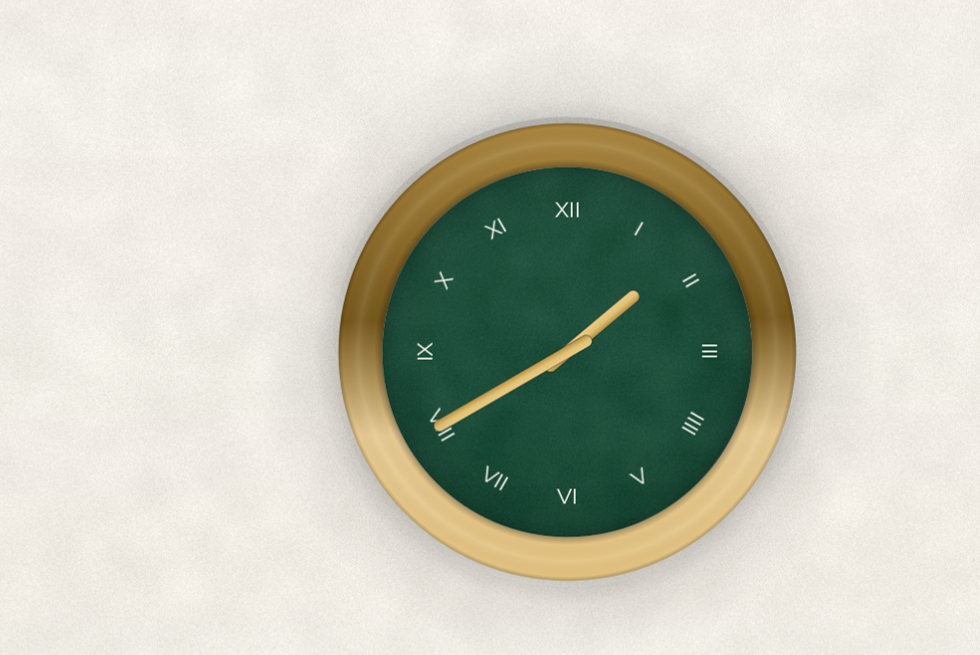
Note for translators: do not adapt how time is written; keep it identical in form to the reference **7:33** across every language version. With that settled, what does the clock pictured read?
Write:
**1:40**
